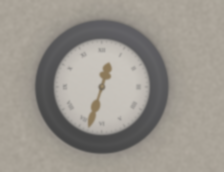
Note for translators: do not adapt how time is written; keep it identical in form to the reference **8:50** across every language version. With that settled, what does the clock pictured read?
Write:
**12:33**
